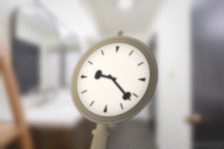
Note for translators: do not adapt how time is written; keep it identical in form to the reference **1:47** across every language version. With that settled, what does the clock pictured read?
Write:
**9:22**
